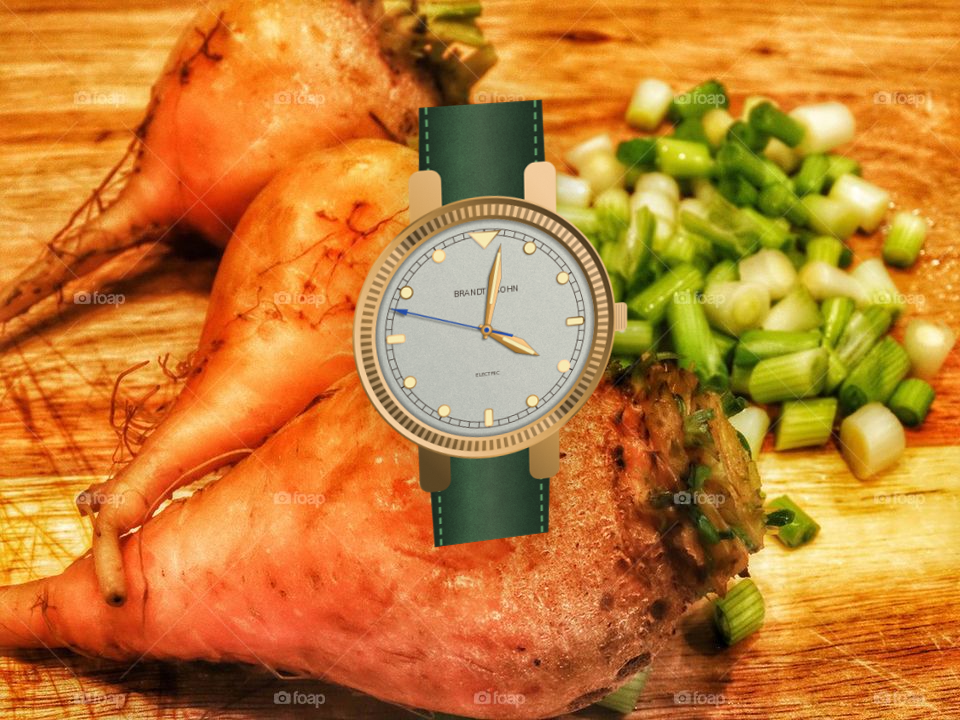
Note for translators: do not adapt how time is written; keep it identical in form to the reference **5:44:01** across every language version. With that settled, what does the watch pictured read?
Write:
**4:01:48**
